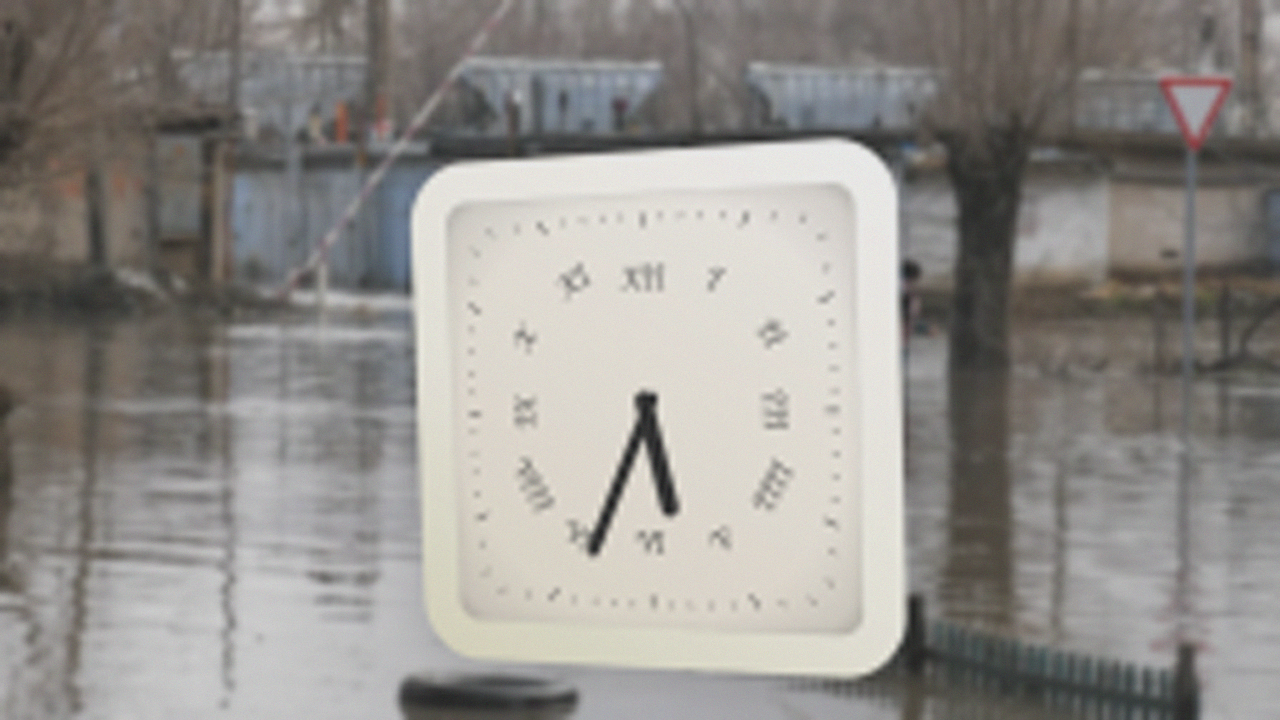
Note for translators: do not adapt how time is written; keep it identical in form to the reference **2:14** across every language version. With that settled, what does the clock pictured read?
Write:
**5:34**
